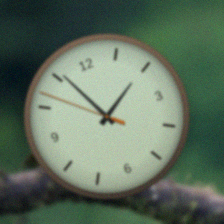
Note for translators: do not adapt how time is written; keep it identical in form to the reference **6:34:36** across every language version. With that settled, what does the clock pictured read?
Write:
**1:55:52**
